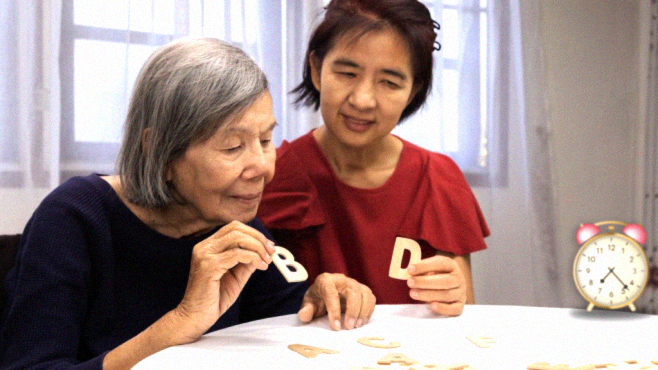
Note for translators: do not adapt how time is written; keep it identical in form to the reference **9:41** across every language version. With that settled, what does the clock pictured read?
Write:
**7:23**
